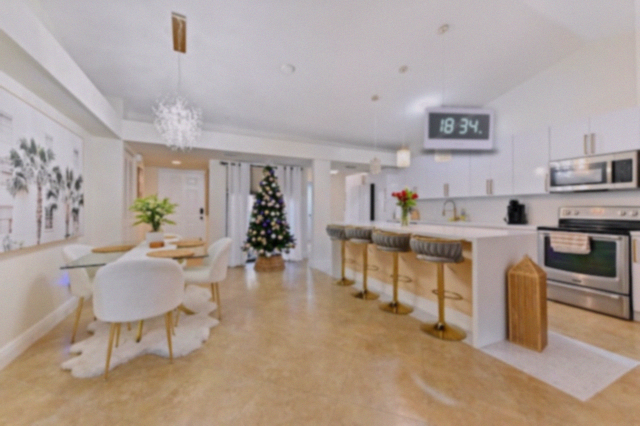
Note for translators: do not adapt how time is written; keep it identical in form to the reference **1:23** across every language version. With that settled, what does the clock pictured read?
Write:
**18:34**
